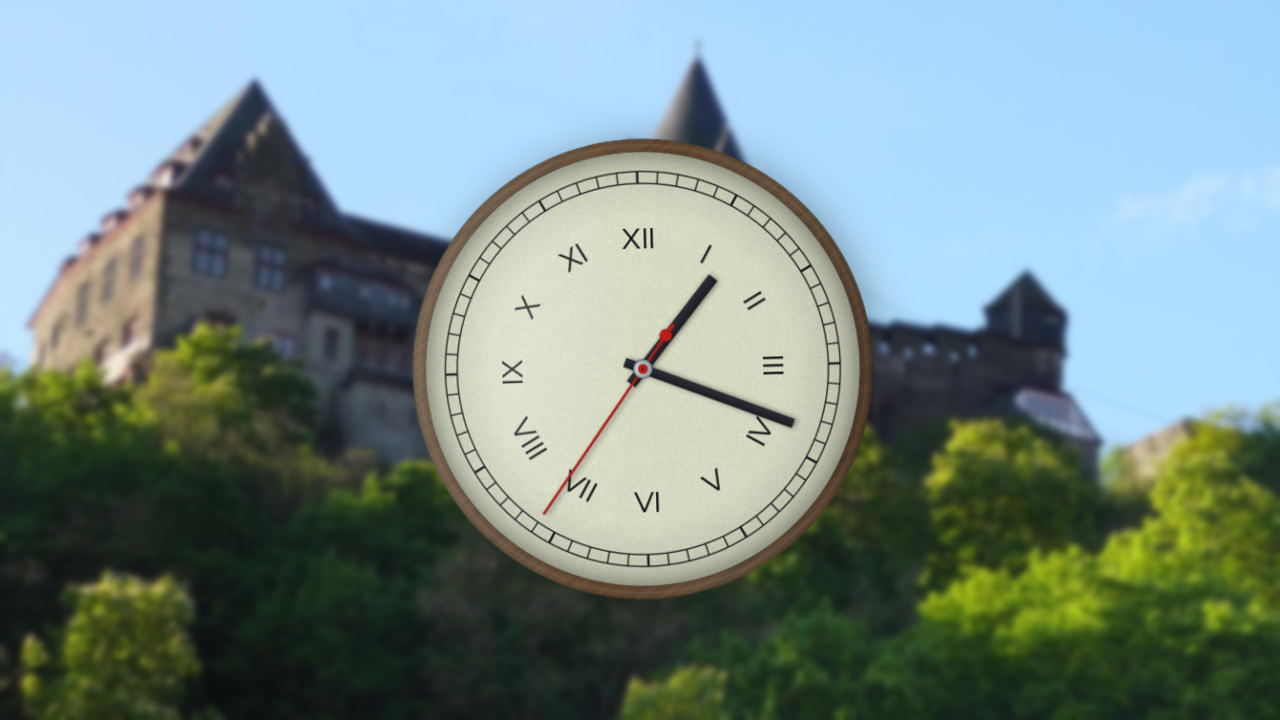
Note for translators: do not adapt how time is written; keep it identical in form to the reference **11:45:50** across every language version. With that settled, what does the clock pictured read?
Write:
**1:18:36**
